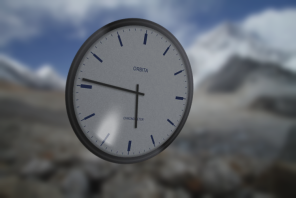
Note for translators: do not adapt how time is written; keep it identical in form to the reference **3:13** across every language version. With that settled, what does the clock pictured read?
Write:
**5:46**
